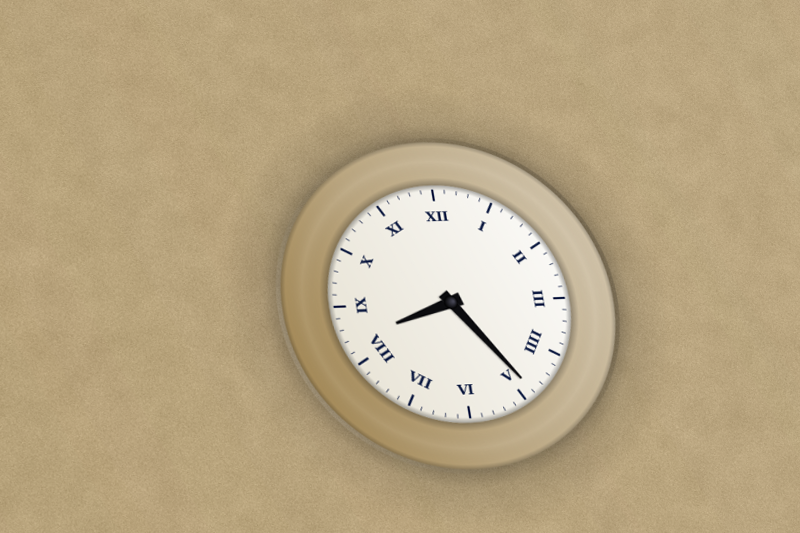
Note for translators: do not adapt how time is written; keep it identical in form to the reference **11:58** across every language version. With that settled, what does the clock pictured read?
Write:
**8:24**
